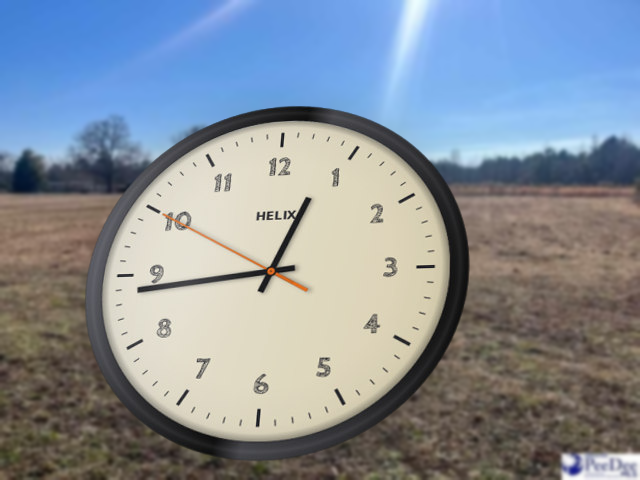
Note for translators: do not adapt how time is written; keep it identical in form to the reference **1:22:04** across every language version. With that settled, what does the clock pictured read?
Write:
**12:43:50**
